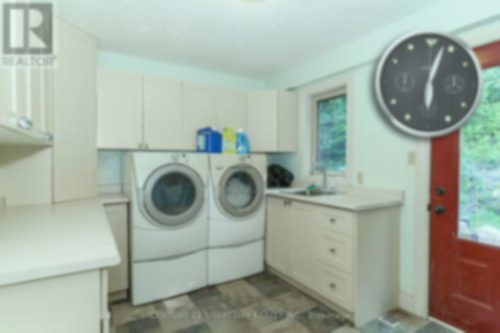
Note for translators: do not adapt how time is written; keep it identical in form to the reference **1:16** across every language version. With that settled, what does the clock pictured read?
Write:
**6:03**
